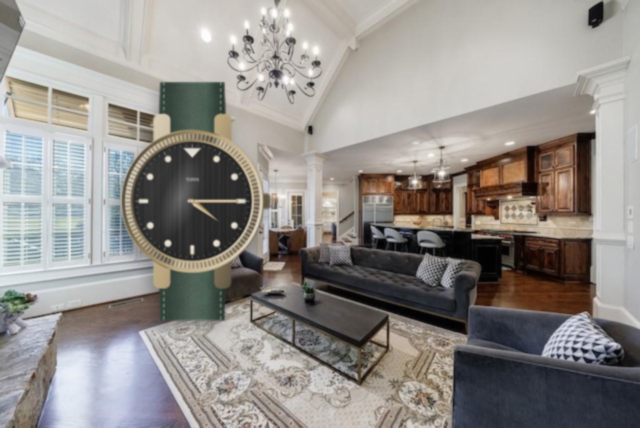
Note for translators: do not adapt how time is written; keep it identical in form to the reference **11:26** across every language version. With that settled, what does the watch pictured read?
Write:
**4:15**
